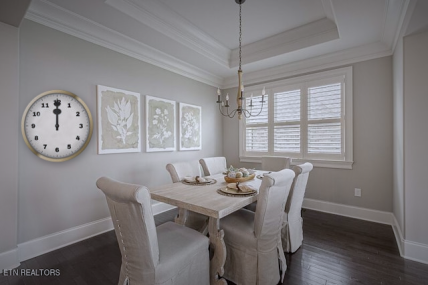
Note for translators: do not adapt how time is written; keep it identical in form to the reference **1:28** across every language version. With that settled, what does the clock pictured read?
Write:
**12:00**
